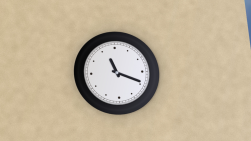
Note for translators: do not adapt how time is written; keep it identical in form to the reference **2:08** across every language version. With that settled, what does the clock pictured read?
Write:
**11:19**
